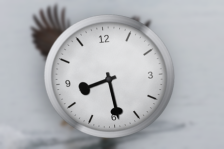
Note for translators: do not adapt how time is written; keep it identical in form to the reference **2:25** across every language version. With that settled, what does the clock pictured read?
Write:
**8:29**
